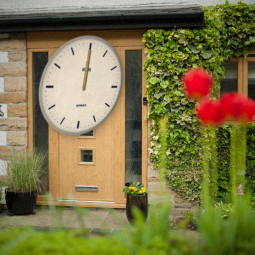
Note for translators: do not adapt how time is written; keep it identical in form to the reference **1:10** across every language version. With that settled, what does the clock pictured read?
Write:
**12:00**
